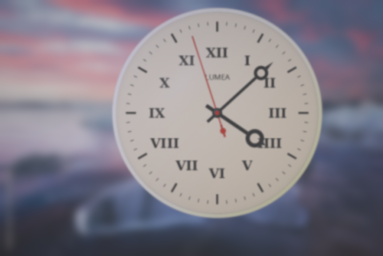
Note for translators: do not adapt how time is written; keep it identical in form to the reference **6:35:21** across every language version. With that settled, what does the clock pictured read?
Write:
**4:07:57**
